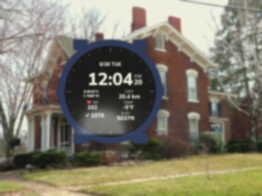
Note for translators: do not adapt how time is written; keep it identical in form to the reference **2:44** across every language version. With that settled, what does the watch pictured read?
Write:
**12:04**
